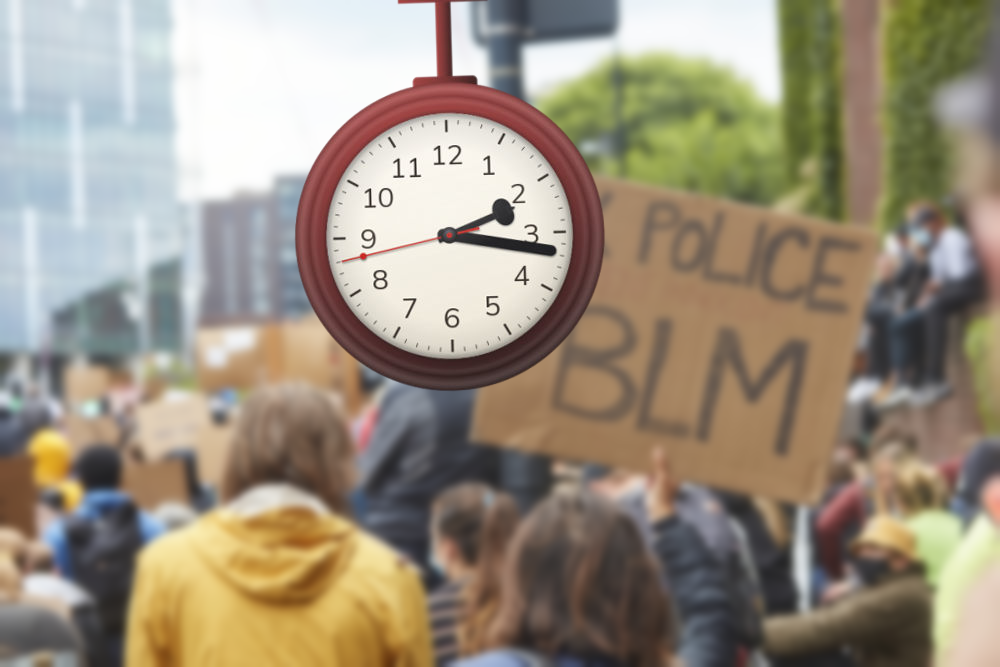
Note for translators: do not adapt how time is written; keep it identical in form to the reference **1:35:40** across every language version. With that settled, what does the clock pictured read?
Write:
**2:16:43**
